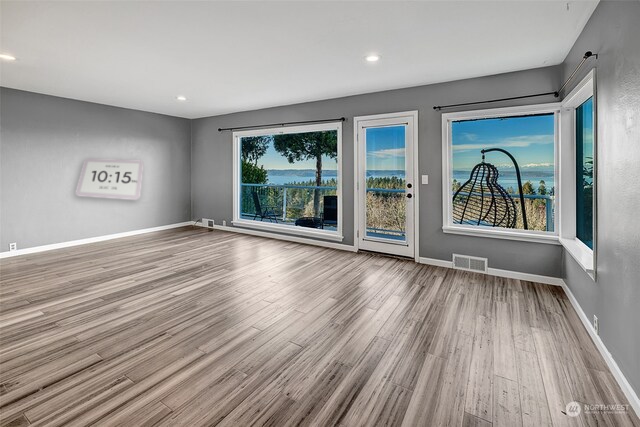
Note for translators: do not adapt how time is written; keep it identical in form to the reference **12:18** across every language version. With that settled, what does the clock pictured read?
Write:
**10:15**
